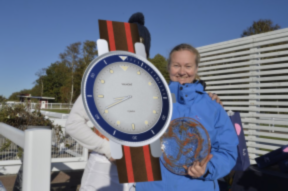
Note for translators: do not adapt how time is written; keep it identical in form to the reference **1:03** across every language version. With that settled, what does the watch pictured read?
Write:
**8:41**
